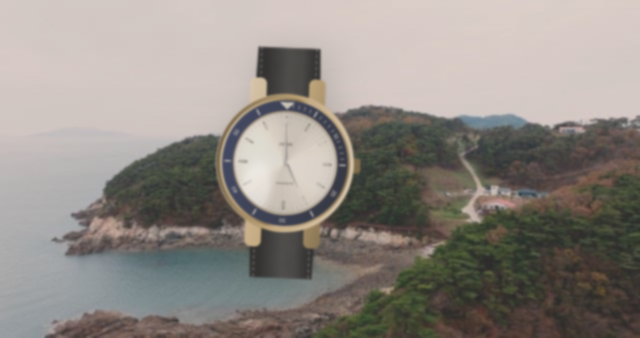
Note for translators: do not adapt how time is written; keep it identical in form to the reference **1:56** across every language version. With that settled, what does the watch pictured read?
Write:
**5:00**
